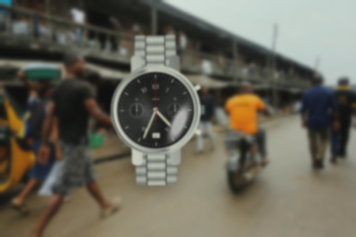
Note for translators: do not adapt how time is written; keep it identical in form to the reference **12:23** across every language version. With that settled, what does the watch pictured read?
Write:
**4:34**
